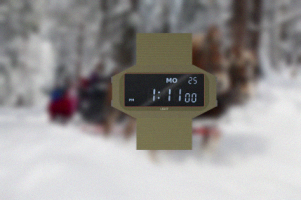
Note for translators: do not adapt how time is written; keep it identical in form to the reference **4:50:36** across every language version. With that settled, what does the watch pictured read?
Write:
**1:11:00**
